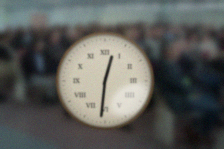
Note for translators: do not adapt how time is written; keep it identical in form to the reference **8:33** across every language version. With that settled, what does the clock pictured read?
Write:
**12:31**
